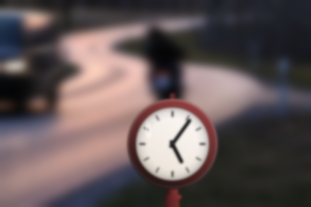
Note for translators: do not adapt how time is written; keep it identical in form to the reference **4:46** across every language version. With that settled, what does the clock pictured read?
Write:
**5:06**
